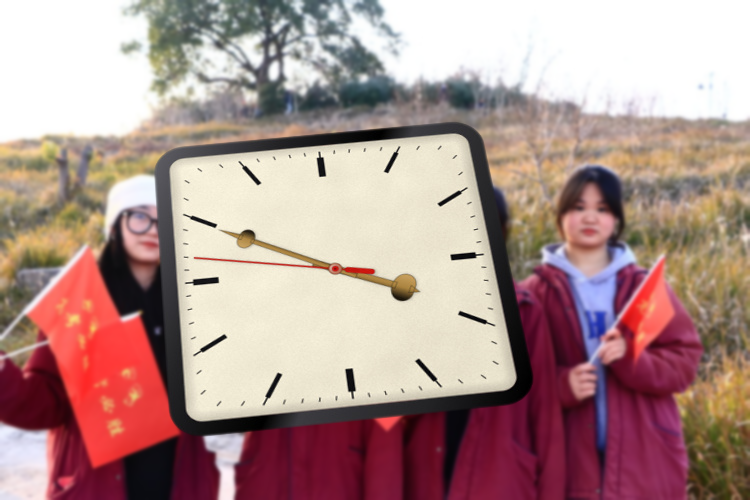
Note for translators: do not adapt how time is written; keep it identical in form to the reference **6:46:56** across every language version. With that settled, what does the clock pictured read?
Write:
**3:49:47**
